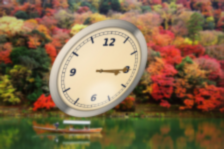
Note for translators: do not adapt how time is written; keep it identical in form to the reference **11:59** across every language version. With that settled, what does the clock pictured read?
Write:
**3:15**
